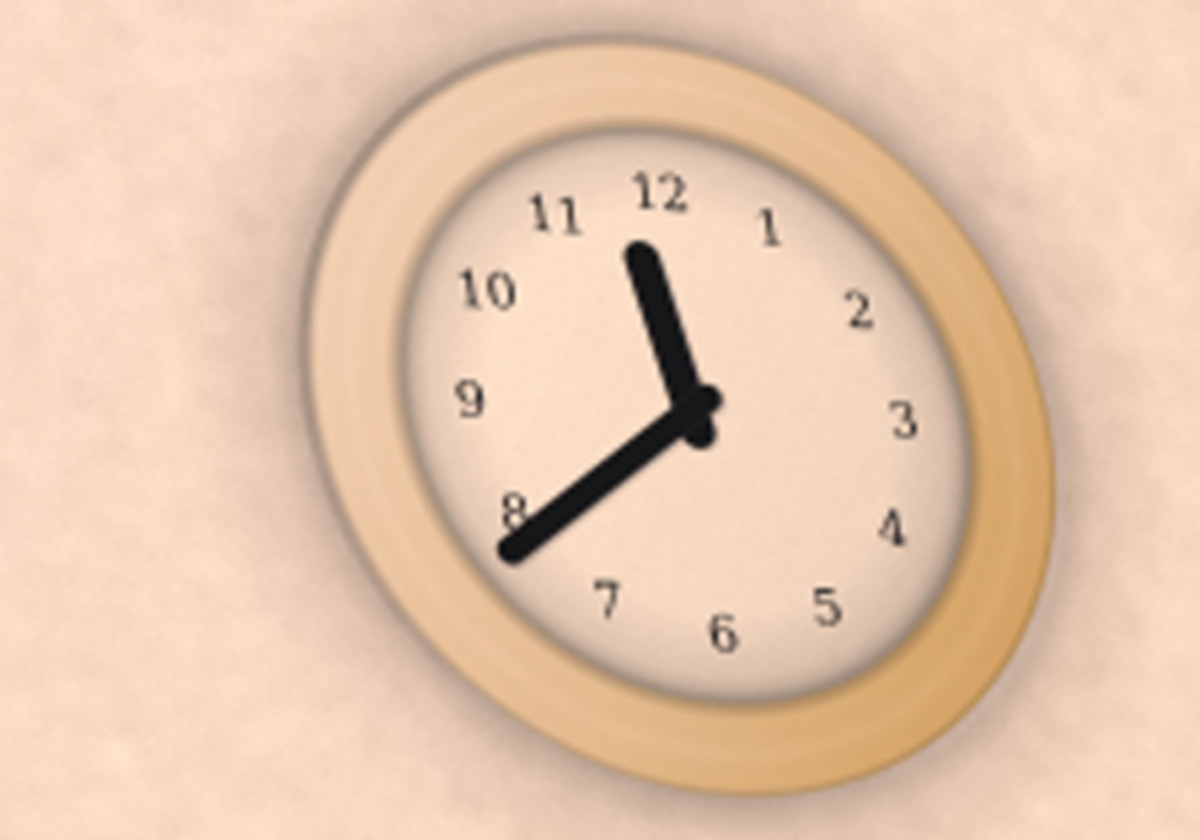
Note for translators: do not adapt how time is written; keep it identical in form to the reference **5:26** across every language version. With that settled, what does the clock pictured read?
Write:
**11:39**
